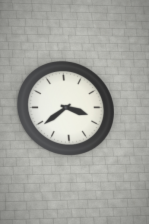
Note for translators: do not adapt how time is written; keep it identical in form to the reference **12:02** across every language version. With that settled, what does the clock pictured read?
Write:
**3:39**
